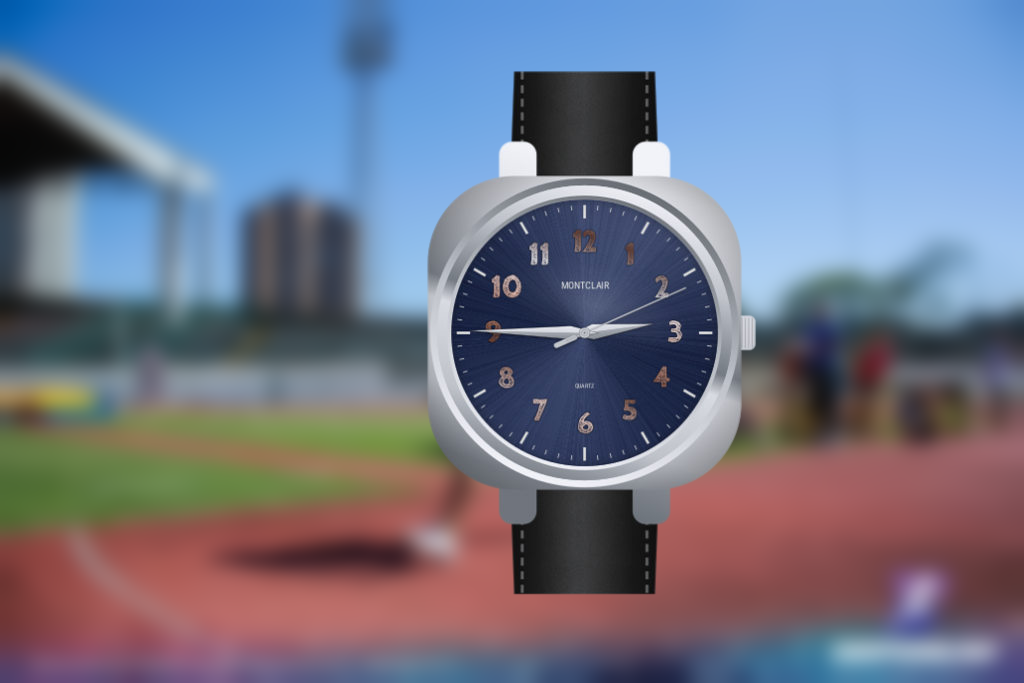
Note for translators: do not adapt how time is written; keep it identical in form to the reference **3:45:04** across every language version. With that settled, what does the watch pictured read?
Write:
**2:45:11**
